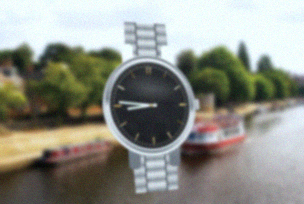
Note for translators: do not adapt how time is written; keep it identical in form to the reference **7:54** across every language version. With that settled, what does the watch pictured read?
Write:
**8:46**
